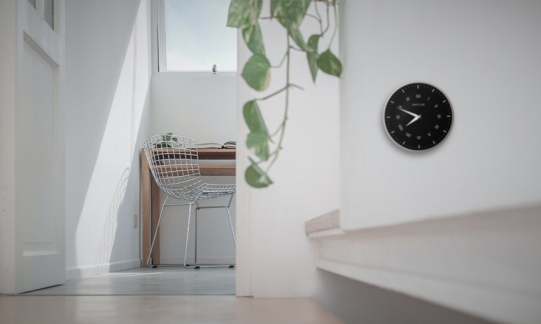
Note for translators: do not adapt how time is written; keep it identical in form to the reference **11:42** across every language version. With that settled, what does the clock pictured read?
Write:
**7:49**
